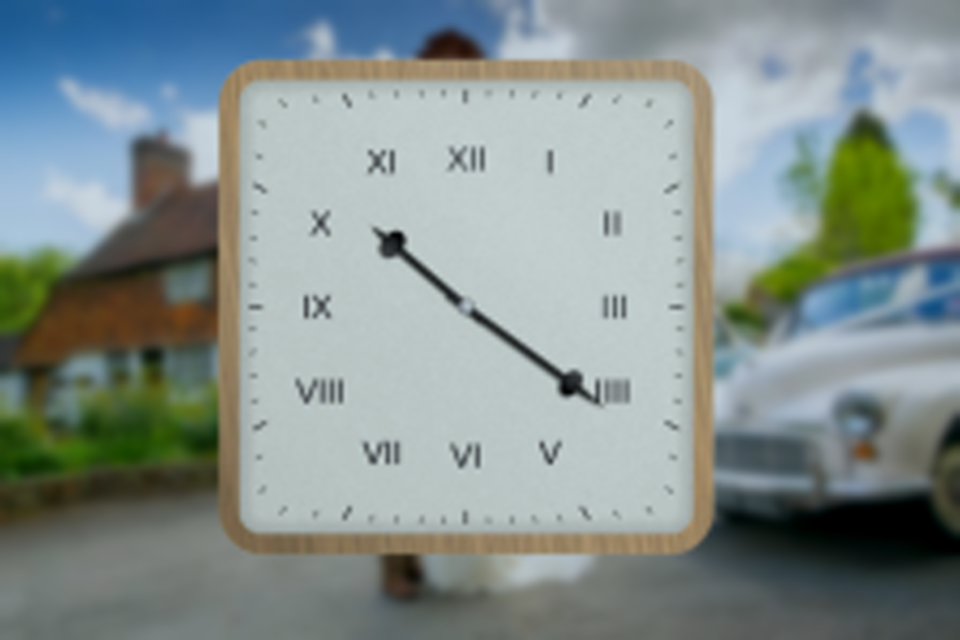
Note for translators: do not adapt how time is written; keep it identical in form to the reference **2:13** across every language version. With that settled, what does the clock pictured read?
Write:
**10:21**
